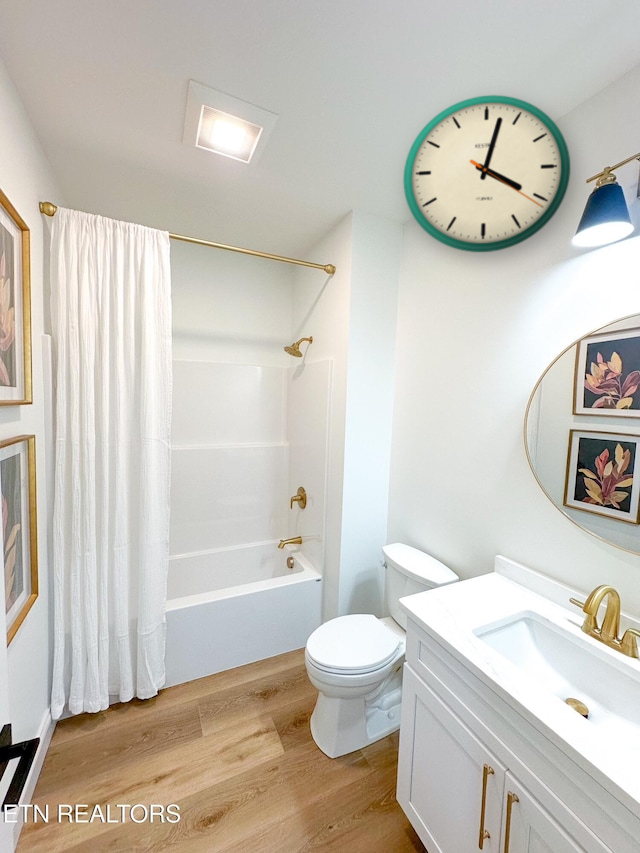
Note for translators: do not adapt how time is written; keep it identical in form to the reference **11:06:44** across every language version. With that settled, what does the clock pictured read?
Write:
**4:02:21**
